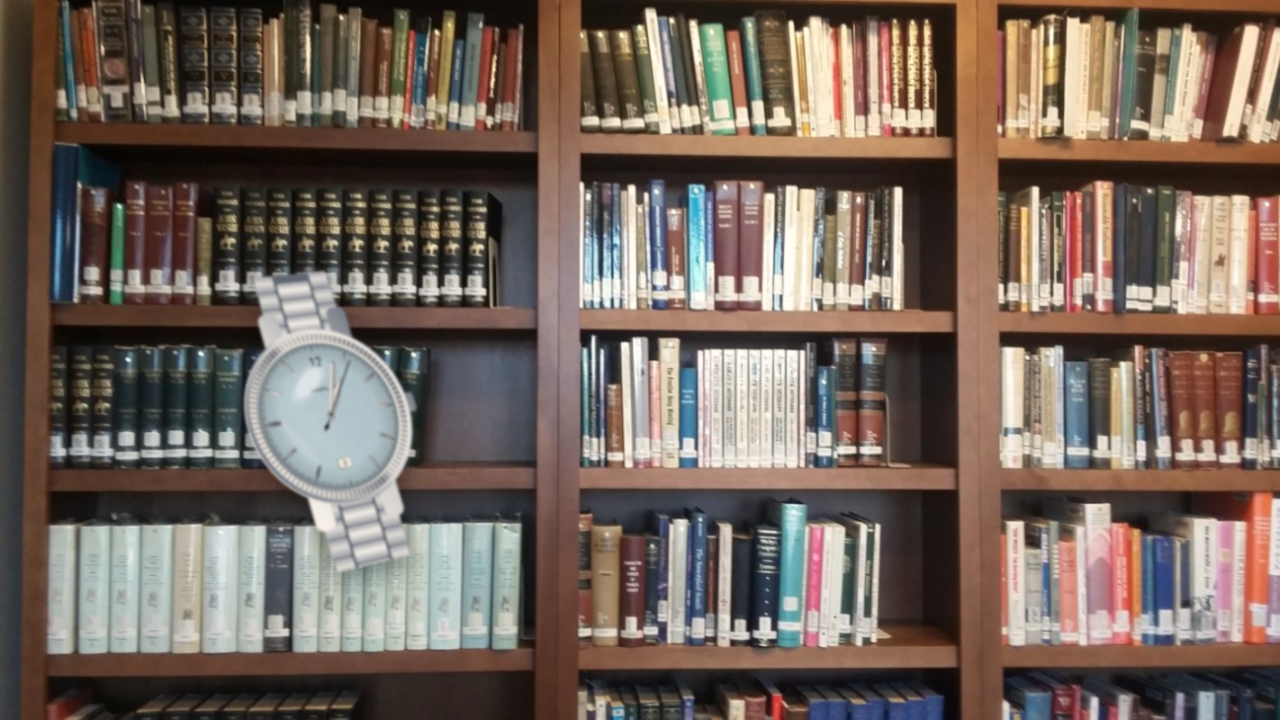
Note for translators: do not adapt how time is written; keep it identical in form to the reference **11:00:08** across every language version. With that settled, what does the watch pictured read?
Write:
**1:03:06**
